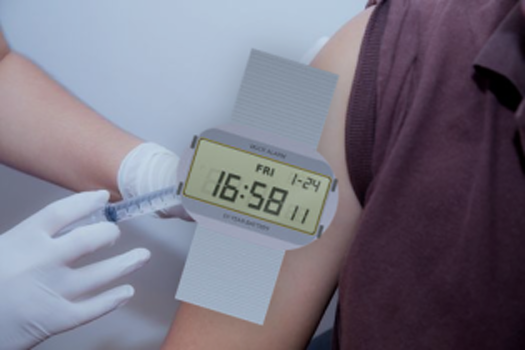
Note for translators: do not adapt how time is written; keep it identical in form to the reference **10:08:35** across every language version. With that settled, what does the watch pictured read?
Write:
**16:58:11**
